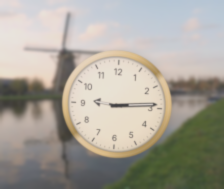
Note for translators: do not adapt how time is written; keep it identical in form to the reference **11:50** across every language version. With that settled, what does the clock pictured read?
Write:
**9:14**
